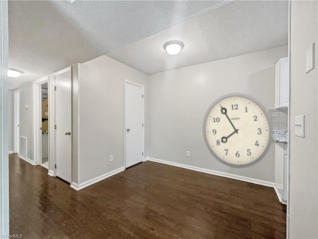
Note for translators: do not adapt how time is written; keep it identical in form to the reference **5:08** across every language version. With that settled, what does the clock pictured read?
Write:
**7:55**
